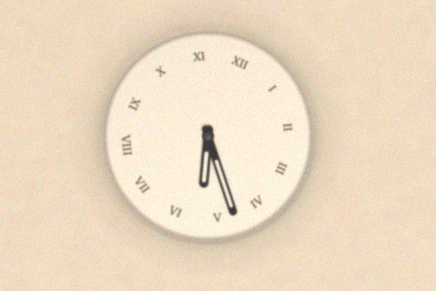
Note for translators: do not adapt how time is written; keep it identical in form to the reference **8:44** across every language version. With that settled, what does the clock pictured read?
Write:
**5:23**
